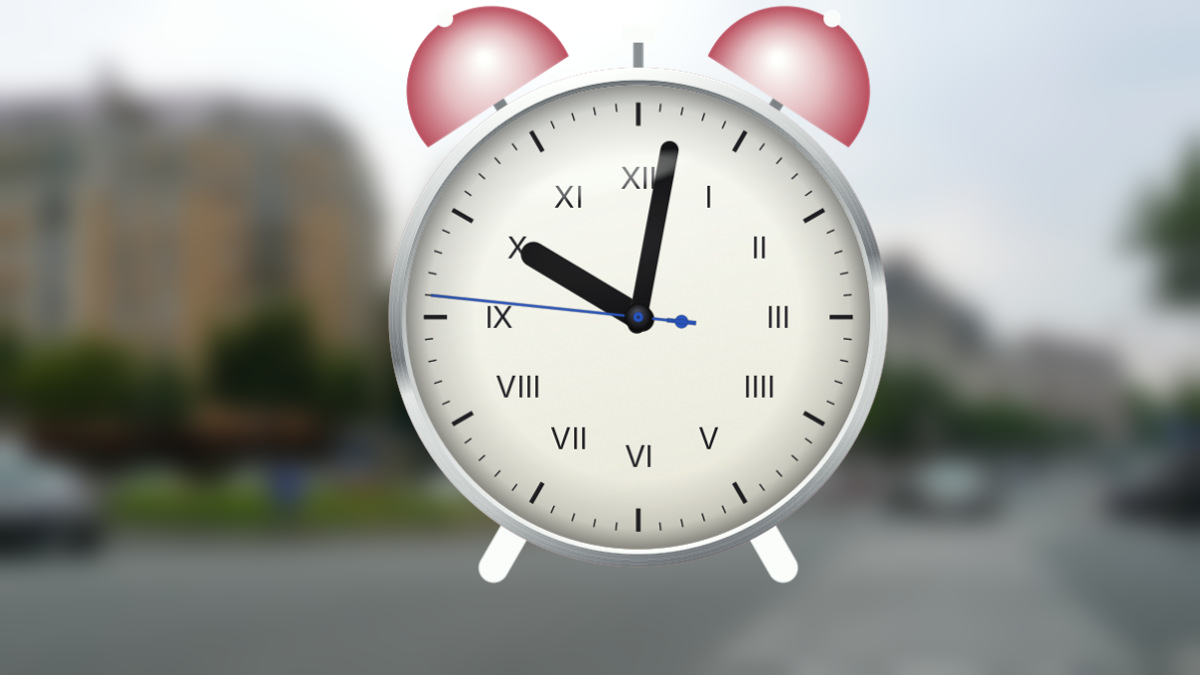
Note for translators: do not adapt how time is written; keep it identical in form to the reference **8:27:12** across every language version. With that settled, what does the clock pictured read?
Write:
**10:01:46**
